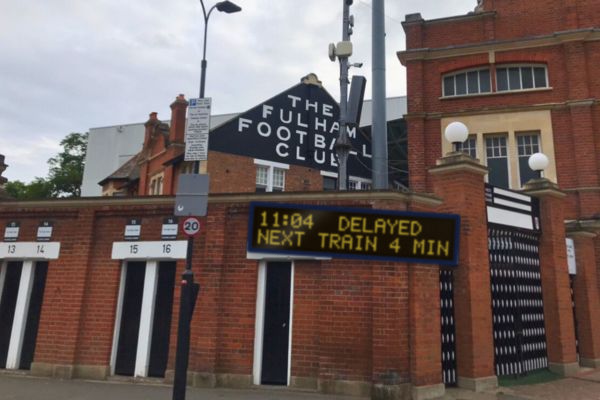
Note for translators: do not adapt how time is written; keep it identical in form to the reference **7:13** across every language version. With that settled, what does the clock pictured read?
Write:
**11:04**
